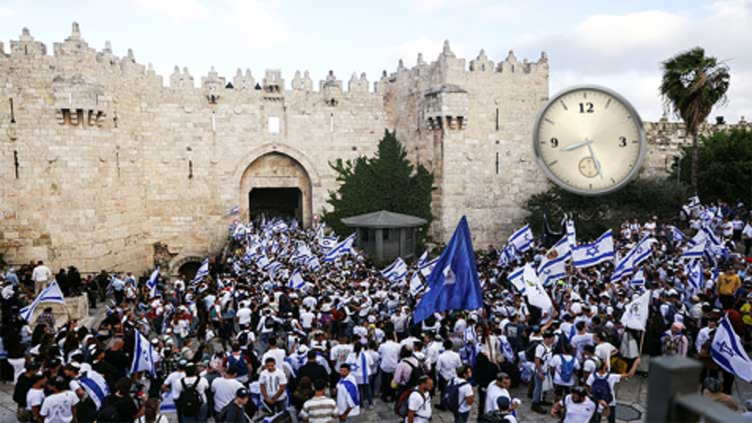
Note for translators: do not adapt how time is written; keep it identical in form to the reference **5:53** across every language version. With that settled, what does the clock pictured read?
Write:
**8:27**
